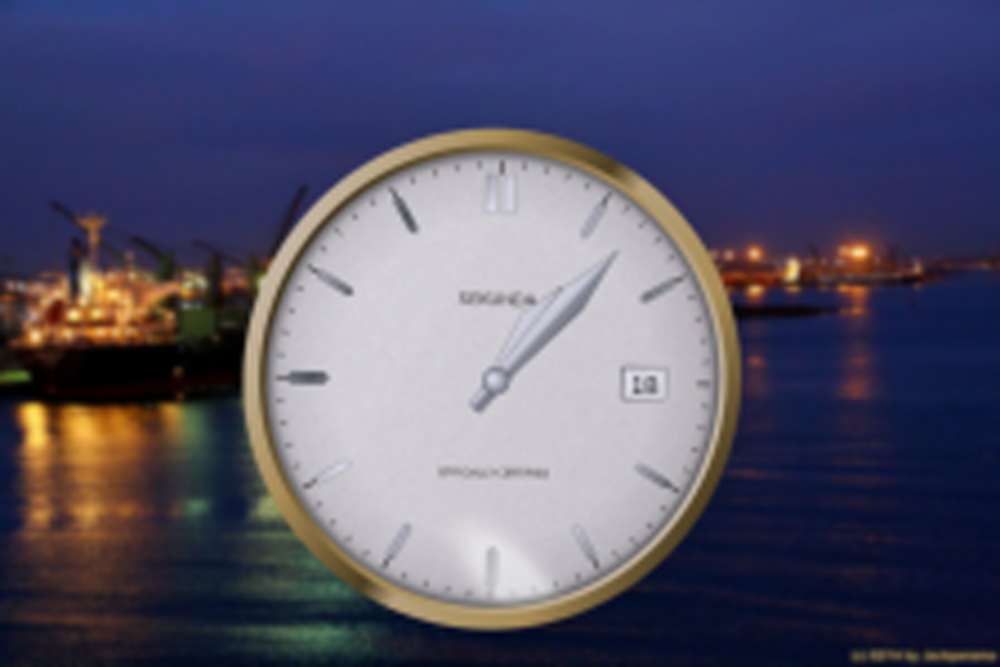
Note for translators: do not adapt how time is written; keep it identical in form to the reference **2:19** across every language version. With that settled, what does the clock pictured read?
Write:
**1:07**
